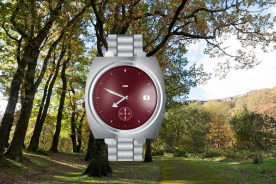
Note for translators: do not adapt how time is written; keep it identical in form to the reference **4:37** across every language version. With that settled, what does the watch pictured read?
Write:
**7:49**
